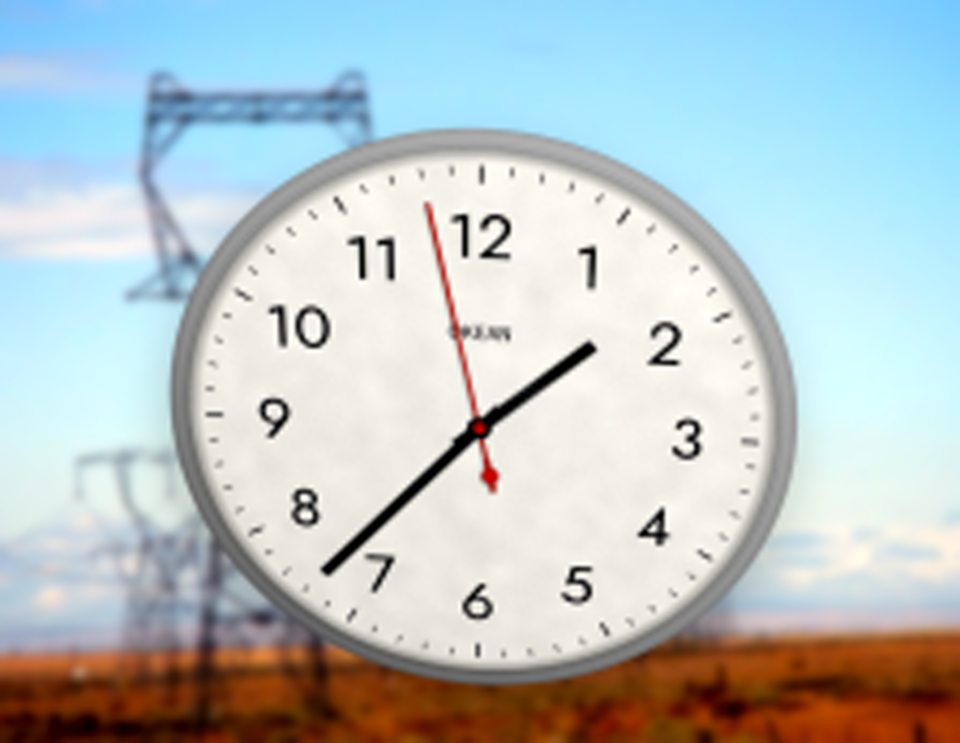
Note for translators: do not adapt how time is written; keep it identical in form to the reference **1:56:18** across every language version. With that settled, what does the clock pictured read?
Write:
**1:36:58**
